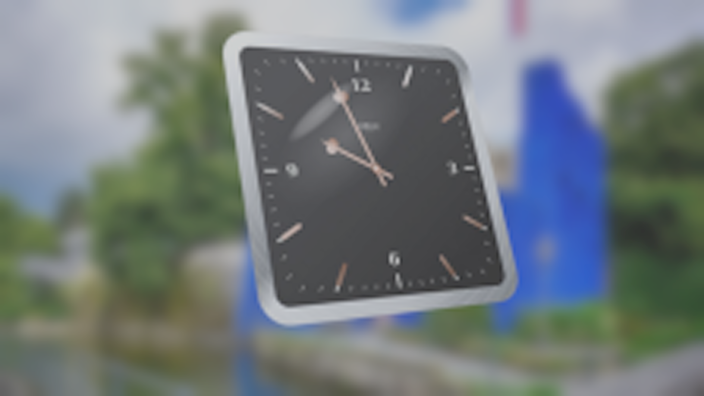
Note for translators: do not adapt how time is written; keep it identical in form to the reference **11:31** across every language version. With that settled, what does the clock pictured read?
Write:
**9:57**
